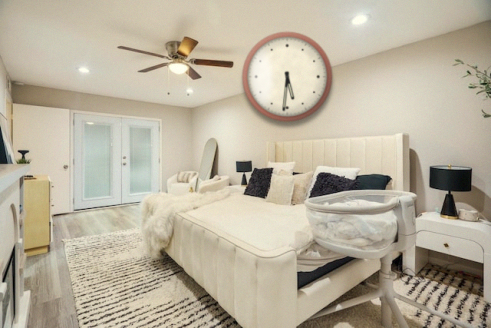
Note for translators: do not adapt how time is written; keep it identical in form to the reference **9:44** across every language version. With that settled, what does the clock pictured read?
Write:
**5:31**
